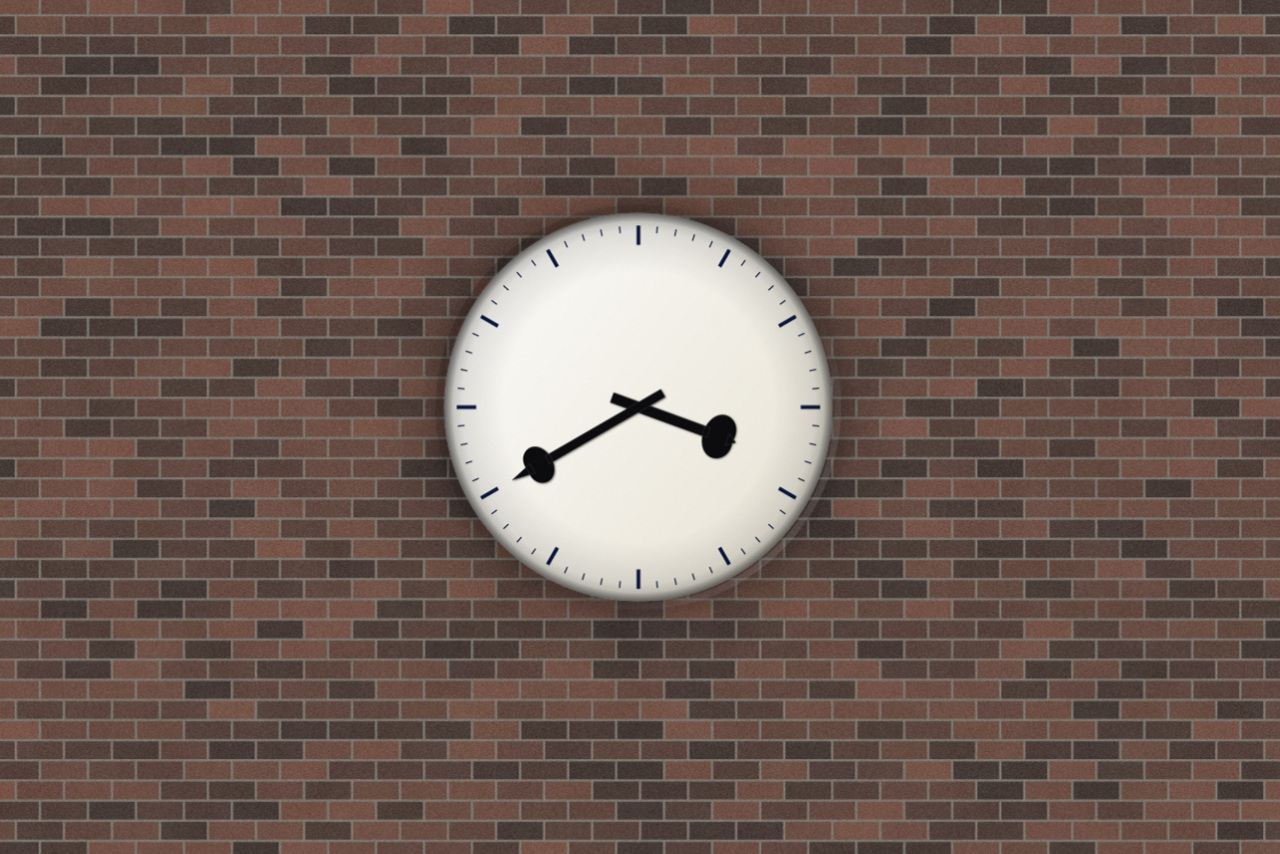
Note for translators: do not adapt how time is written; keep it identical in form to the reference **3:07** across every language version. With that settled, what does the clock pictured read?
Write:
**3:40**
